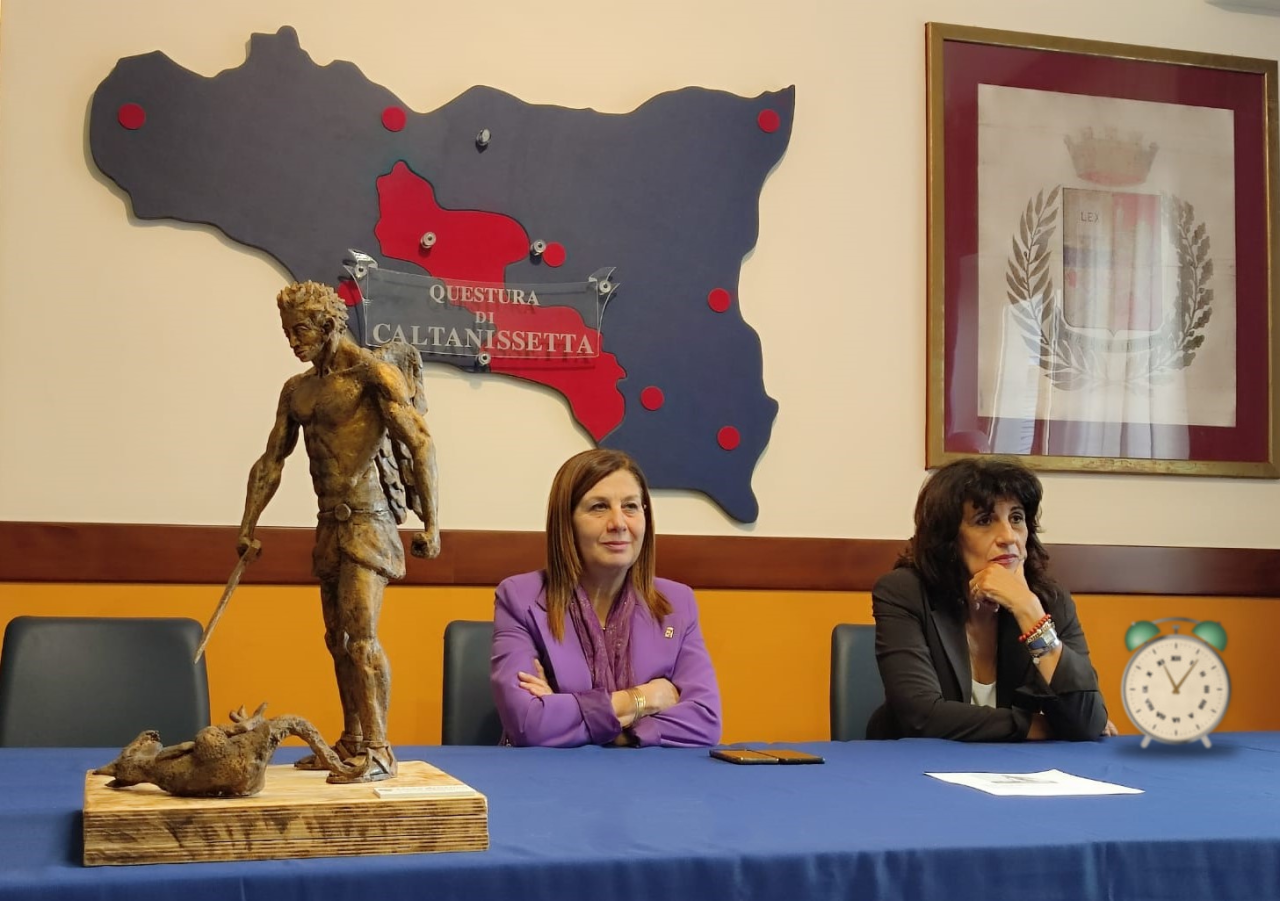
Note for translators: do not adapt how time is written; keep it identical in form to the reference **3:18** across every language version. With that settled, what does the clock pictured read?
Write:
**11:06**
